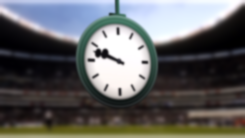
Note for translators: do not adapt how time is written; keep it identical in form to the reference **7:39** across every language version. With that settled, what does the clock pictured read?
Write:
**9:48**
